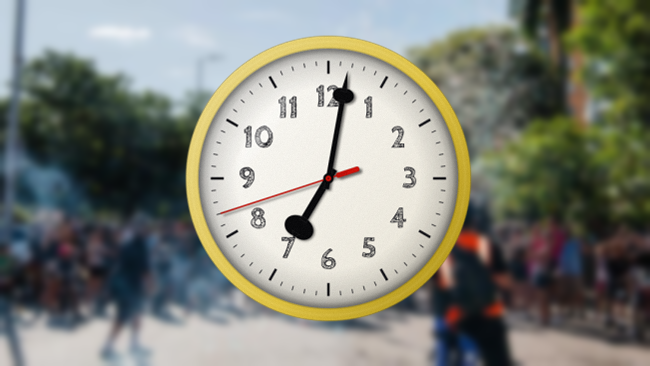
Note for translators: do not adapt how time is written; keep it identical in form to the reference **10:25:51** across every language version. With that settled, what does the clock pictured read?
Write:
**7:01:42**
